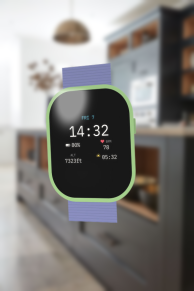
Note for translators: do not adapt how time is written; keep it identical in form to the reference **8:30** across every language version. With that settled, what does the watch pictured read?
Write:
**14:32**
